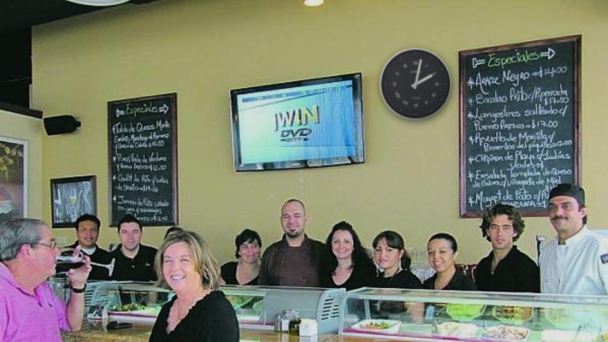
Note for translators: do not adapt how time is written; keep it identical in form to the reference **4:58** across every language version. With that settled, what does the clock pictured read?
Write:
**2:02**
